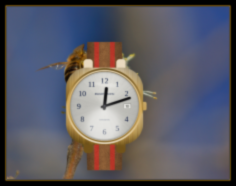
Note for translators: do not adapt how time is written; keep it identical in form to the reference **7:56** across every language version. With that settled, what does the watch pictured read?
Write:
**12:12**
